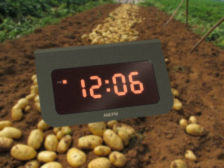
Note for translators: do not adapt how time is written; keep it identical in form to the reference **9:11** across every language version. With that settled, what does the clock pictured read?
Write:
**12:06**
